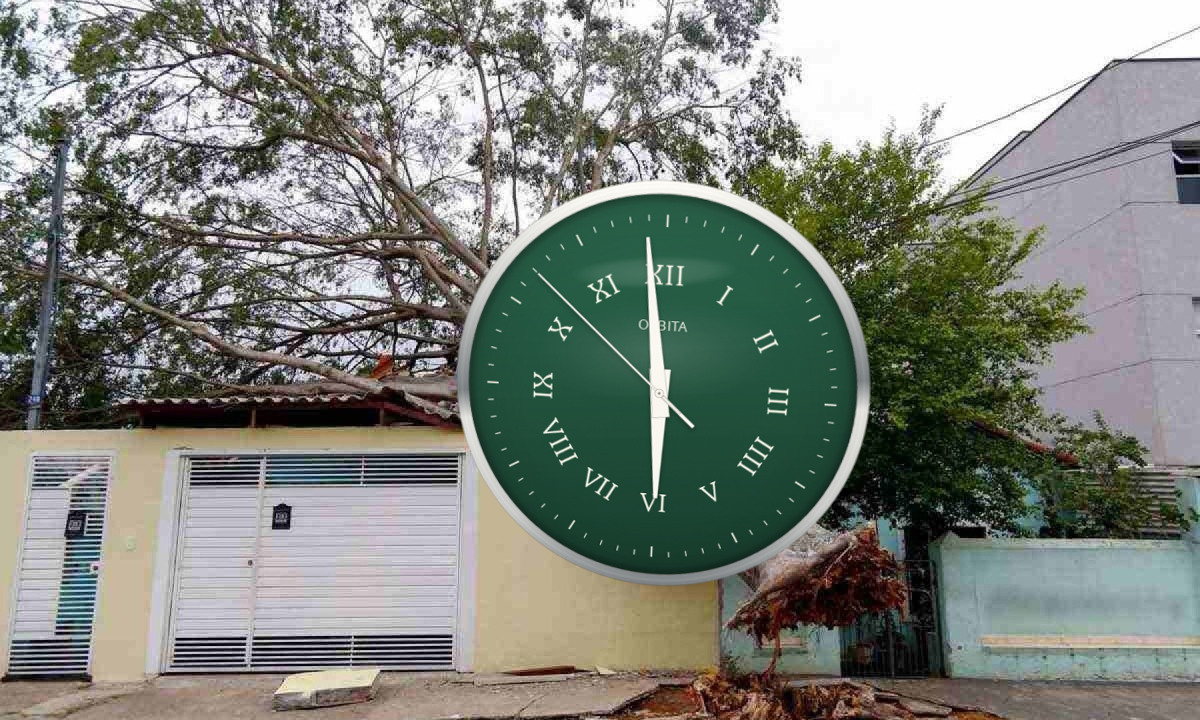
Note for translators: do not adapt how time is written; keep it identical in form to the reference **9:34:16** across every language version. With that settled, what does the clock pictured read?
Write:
**5:58:52**
